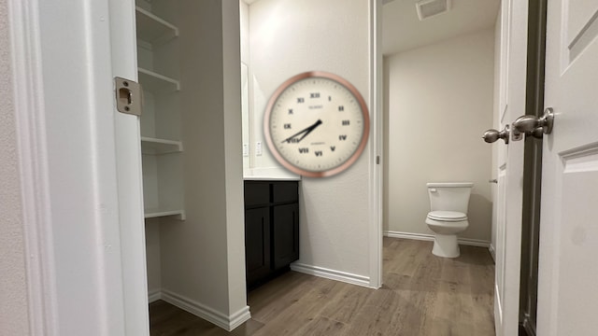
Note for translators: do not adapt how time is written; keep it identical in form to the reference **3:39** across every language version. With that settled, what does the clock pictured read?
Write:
**7:41**
